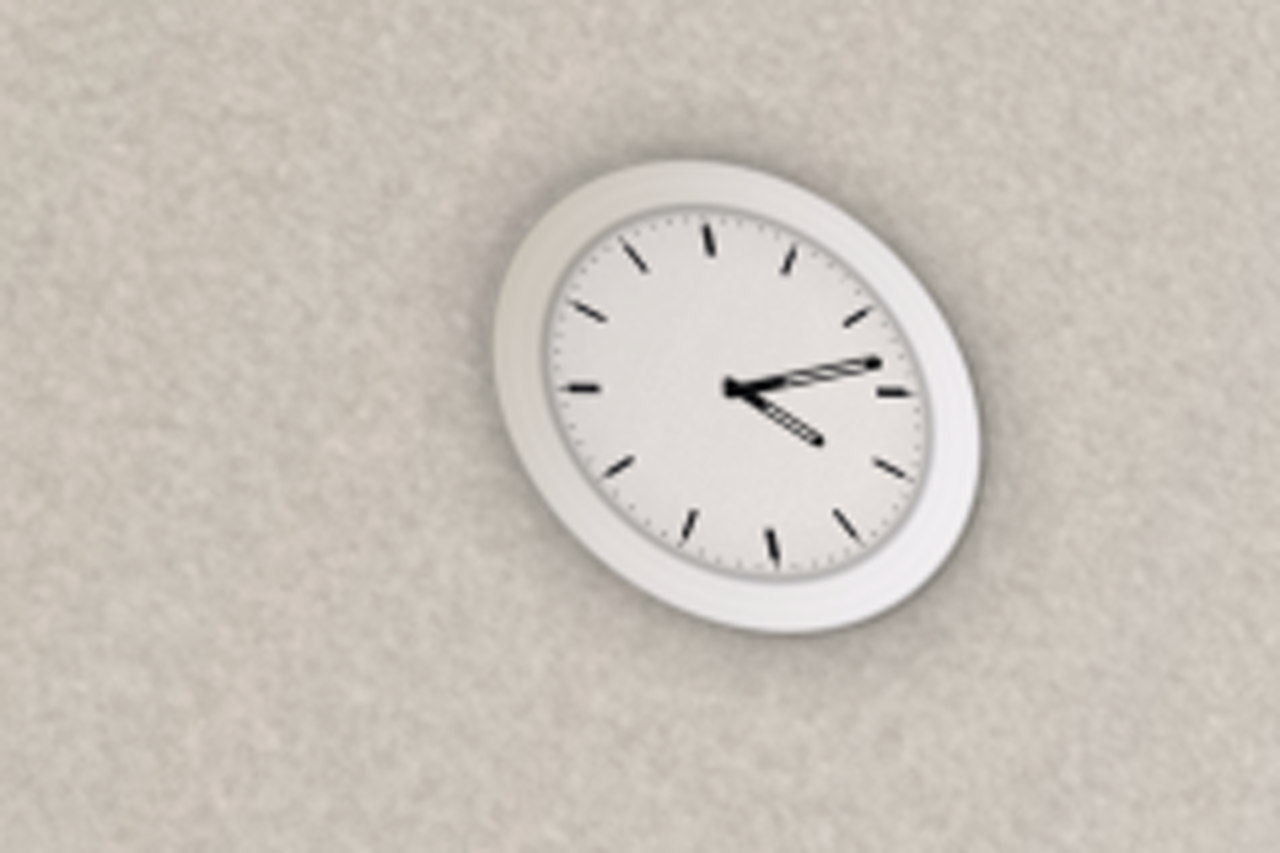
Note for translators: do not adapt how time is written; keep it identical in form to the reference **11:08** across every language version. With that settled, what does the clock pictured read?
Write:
**4:13**
